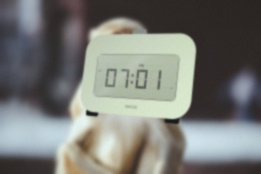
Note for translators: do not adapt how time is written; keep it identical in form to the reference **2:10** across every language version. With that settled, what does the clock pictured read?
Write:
**7:01**
